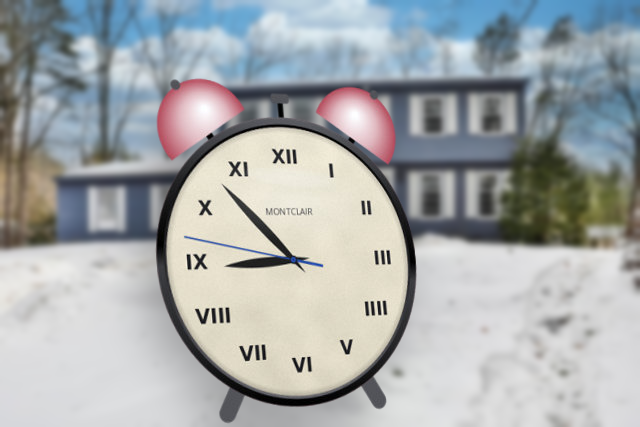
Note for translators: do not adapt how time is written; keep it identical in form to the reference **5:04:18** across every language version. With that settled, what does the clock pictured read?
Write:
**8:52:47**
